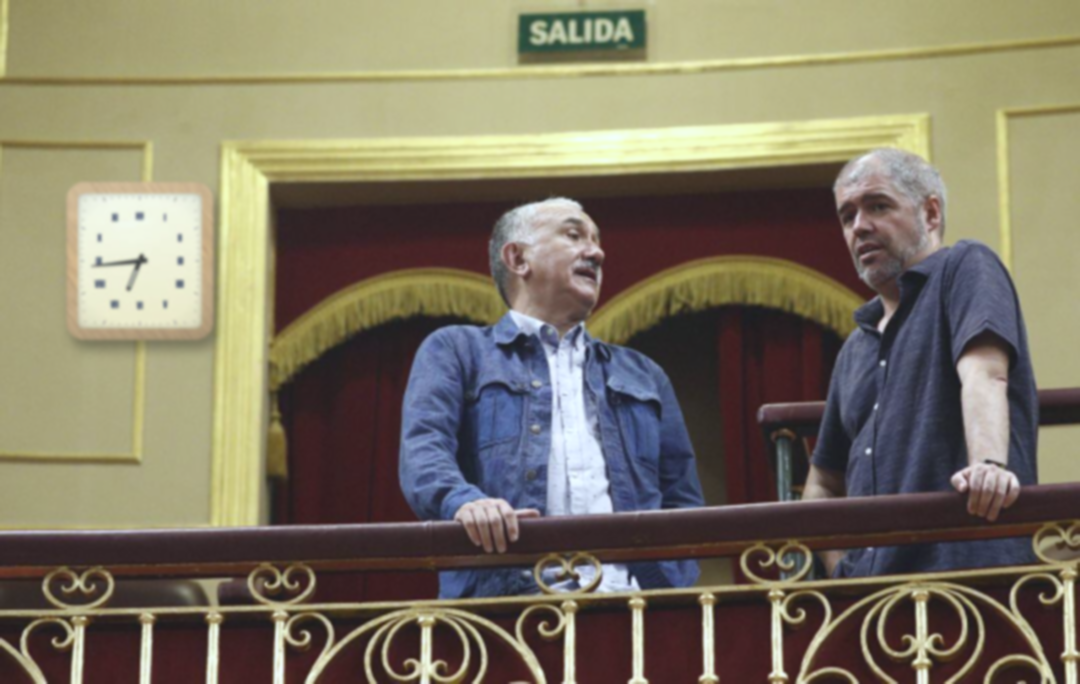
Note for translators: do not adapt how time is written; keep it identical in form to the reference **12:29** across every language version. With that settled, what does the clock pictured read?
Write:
**6:44**
